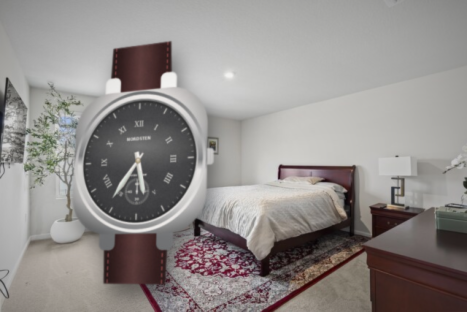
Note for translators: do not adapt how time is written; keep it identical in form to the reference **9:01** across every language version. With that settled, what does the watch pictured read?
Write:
**5:36**
